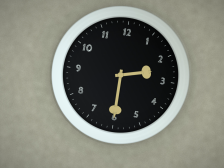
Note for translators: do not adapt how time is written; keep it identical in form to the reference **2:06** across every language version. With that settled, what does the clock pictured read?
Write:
**2:30**
